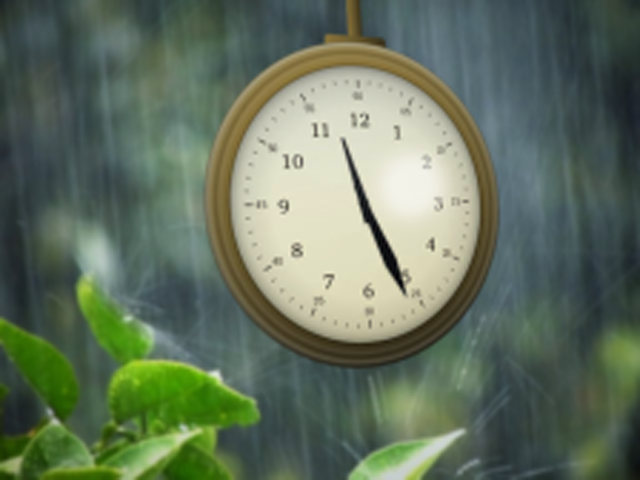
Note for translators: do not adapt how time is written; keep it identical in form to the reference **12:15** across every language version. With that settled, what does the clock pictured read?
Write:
**11:26**
